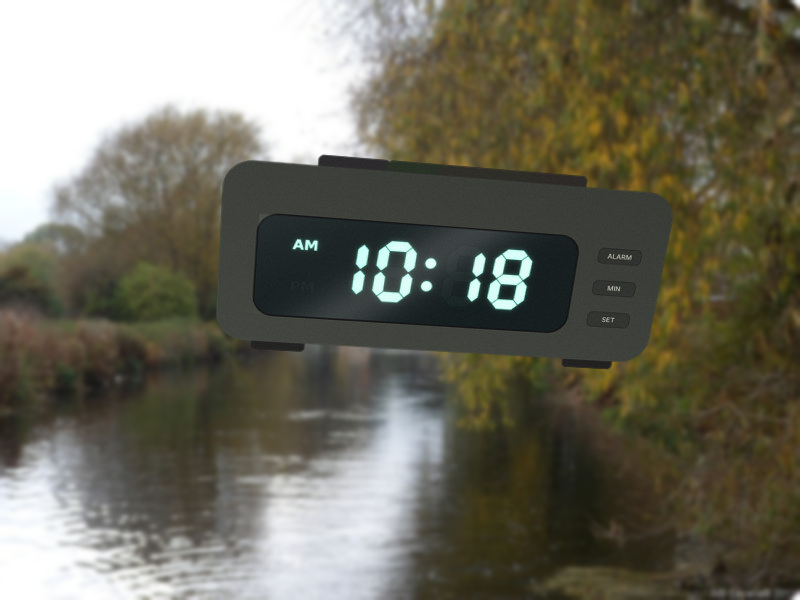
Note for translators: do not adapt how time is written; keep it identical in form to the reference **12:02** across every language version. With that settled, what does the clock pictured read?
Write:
**10:18**
